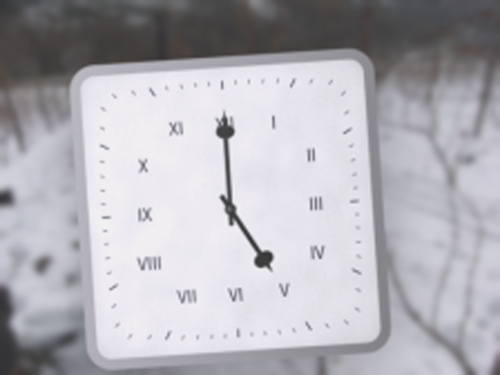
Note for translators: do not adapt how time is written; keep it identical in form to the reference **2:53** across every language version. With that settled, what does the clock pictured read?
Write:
**5:00**
